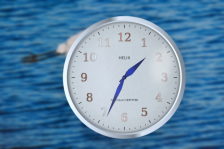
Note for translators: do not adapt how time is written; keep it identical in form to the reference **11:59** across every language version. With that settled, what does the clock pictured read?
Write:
**1:34**
